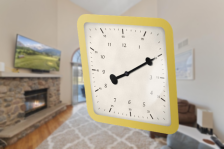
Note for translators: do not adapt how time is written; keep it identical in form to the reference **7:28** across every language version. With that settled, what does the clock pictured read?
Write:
**8:10**
